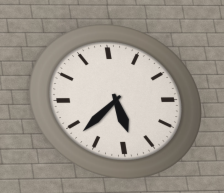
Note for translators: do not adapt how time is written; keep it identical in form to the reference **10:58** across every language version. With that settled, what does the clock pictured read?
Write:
**5:38**
